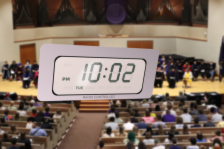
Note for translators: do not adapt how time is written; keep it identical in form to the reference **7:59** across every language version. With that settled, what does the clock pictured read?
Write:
**10:02**
